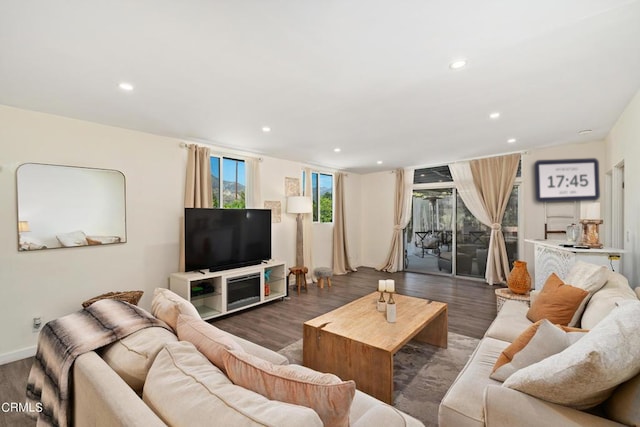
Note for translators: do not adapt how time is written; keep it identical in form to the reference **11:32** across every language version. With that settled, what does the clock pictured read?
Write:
**17:45**
